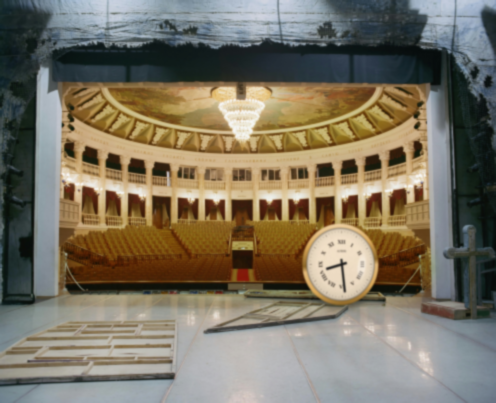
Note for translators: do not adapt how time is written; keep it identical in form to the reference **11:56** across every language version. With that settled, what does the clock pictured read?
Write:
**8:29**
